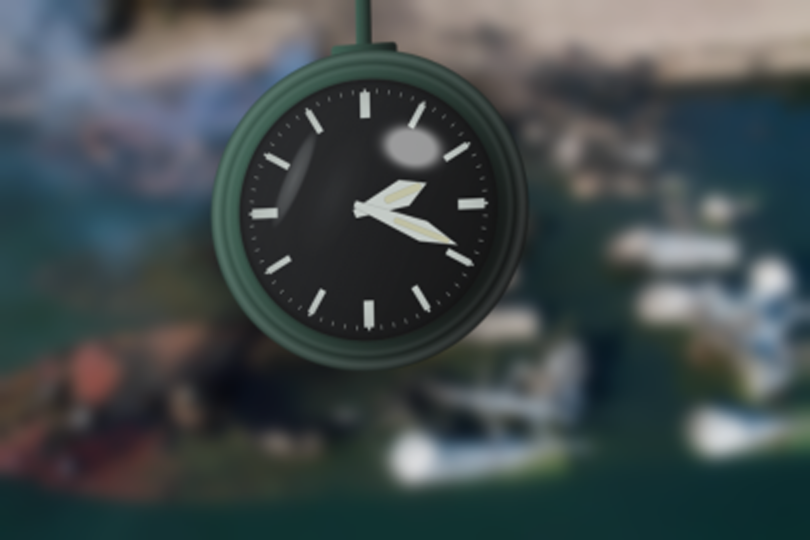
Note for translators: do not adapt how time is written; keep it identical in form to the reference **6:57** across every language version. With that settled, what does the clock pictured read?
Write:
**2:19**
